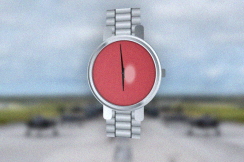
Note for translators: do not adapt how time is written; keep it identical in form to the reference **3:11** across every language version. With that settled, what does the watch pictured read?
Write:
**5:59**
